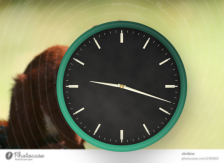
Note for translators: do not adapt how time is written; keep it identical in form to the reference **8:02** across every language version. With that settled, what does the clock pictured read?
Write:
**9:18**
